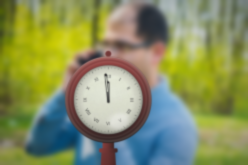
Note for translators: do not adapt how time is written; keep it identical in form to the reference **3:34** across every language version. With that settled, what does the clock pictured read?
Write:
**11:59**
